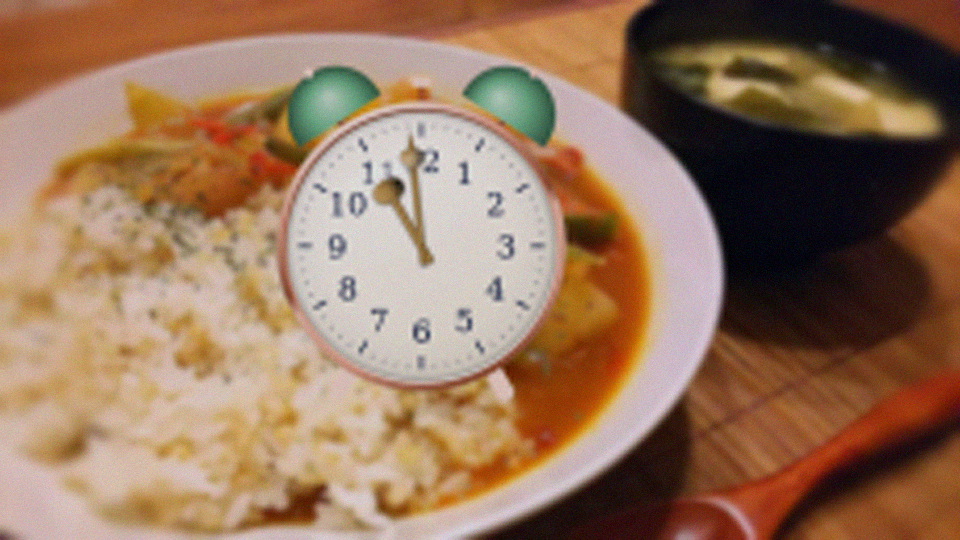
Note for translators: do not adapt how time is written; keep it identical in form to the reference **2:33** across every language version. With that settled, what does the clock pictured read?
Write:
**10:59**
